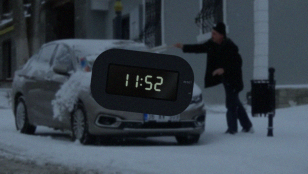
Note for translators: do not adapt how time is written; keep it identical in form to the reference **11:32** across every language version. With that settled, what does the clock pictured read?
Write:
**11:52**
